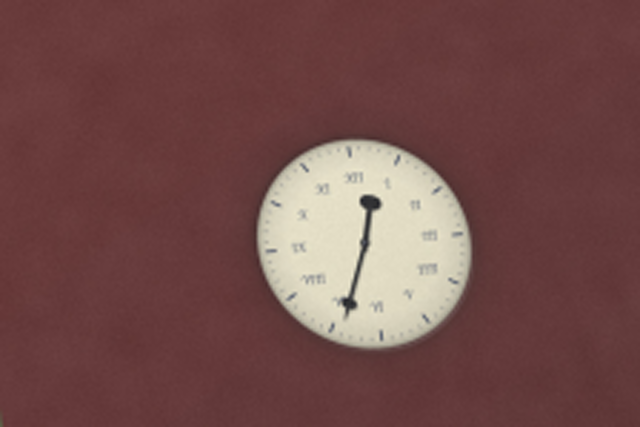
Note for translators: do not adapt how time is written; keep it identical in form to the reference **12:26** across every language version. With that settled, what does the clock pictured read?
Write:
**12:34**
